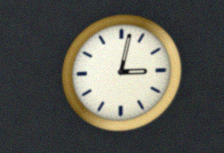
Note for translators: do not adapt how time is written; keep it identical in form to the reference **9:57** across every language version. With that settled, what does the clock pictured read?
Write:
**3:02**
